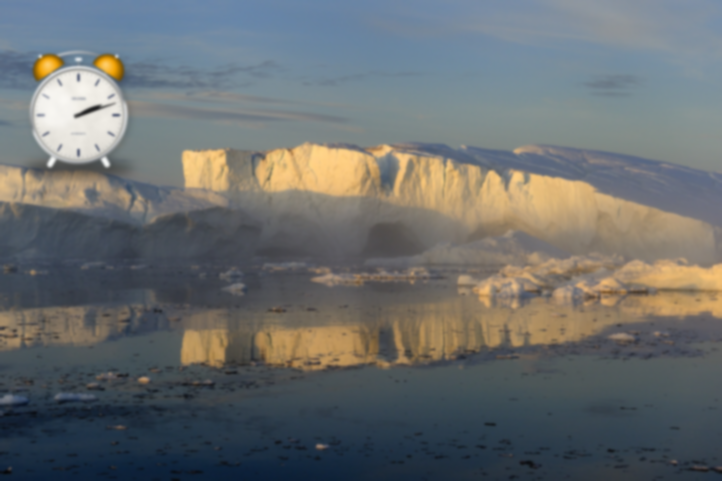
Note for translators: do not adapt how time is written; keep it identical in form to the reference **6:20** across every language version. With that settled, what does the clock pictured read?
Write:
**2:12**
